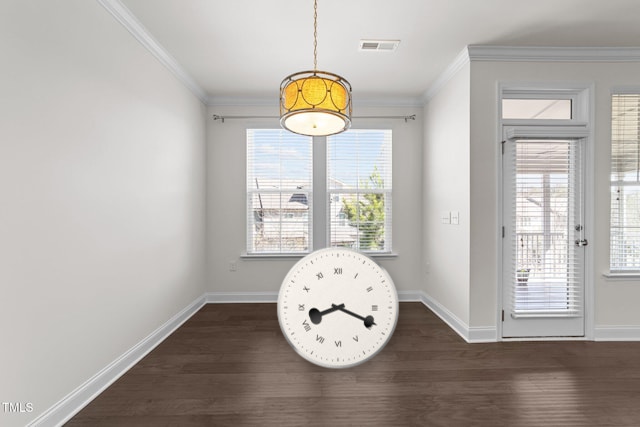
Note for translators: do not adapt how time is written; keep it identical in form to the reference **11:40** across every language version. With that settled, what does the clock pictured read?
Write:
**8:19**
